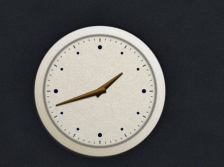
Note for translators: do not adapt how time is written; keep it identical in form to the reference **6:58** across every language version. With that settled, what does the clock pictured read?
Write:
**1:42**
